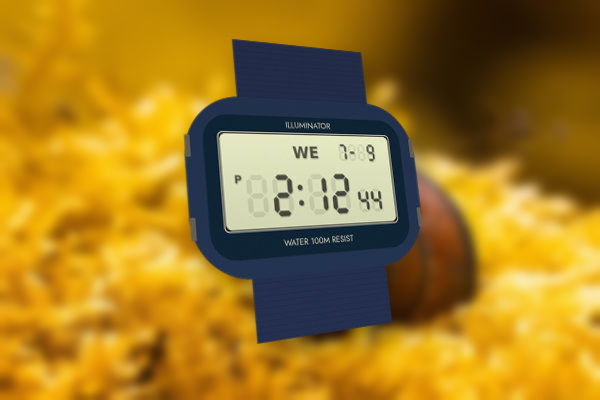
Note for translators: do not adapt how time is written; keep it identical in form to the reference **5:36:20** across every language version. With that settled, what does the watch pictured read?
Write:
**2:12:44**
